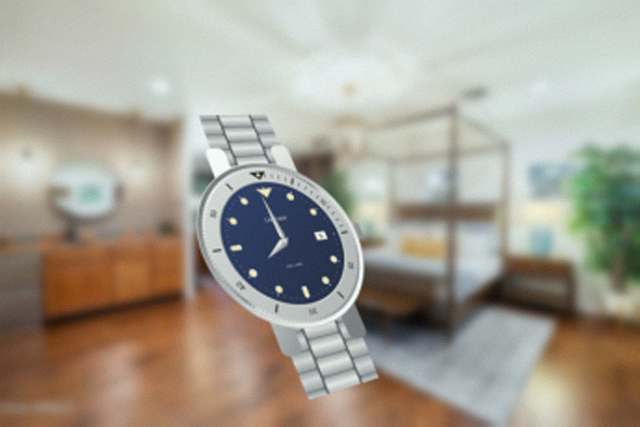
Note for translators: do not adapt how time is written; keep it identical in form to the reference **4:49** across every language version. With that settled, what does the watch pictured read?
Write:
**7:59**
